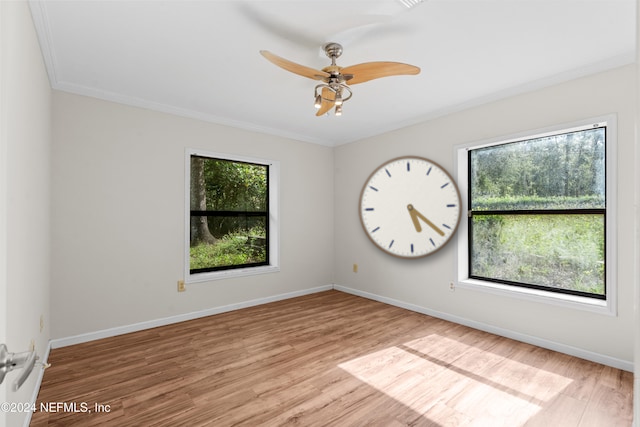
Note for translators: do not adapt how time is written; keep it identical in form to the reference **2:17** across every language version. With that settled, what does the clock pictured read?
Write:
**5:22**
